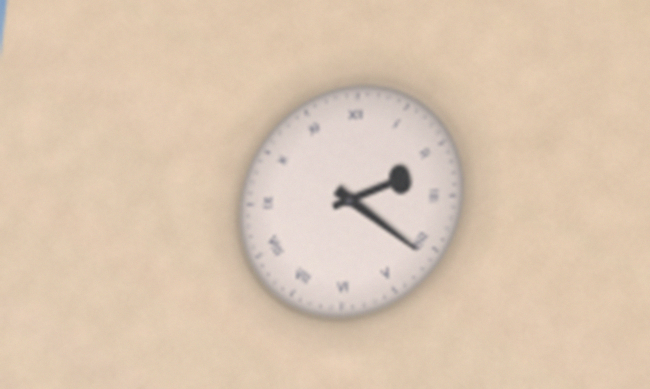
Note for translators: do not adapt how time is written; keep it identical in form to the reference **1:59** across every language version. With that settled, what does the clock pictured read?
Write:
**2:21**
